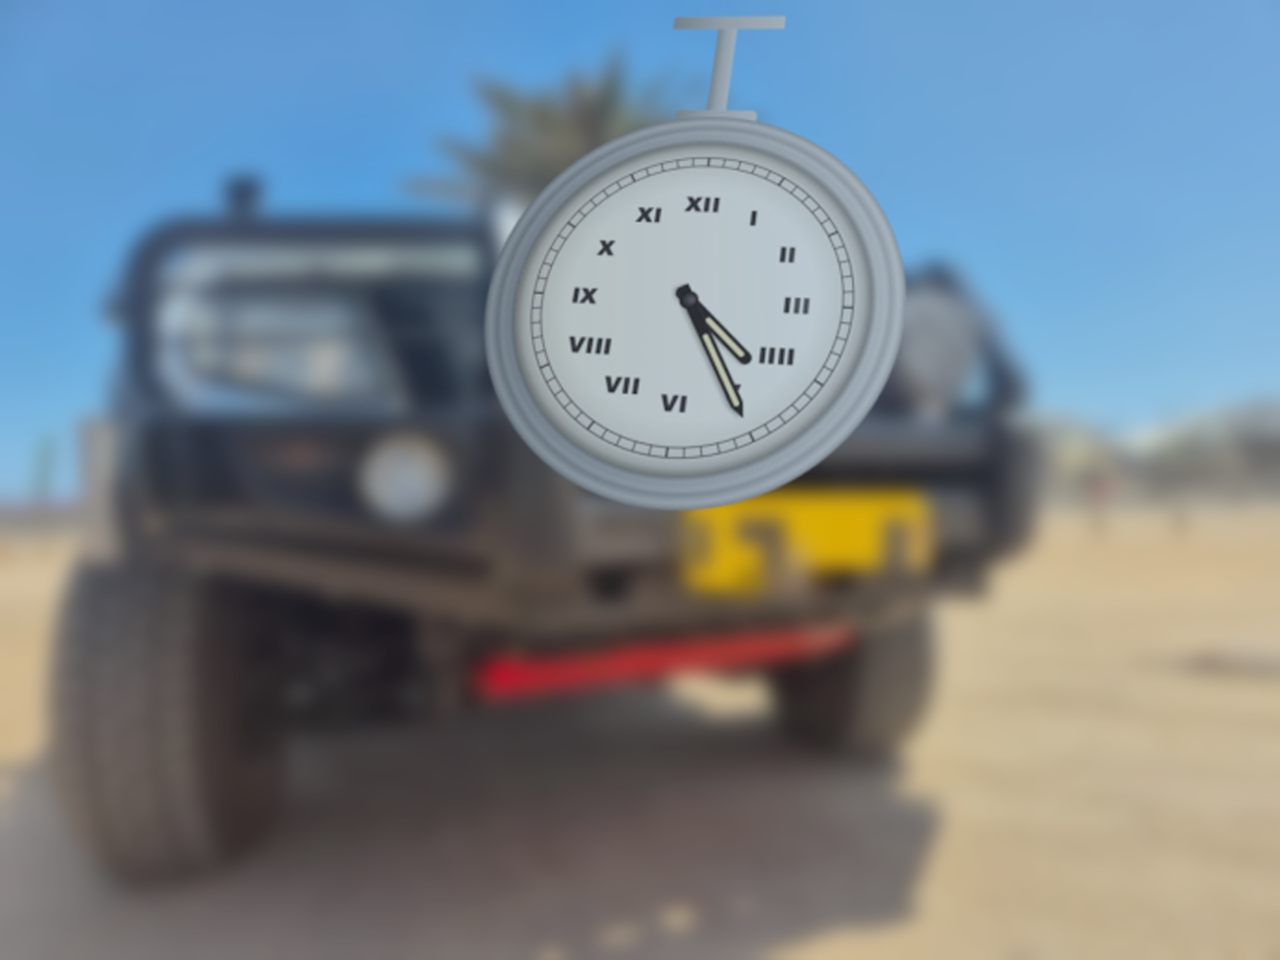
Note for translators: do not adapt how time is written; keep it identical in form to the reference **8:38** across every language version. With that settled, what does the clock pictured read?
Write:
**4:25**
